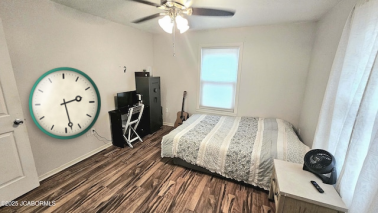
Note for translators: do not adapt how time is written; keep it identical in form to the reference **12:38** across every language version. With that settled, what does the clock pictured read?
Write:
**2:28**
